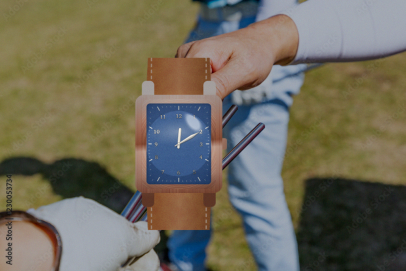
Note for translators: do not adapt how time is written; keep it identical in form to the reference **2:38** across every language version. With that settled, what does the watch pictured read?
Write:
**12:10**
